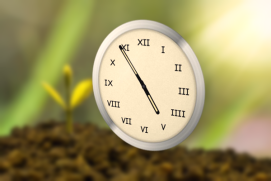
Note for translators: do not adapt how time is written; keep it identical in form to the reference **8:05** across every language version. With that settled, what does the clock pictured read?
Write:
**4:54**
